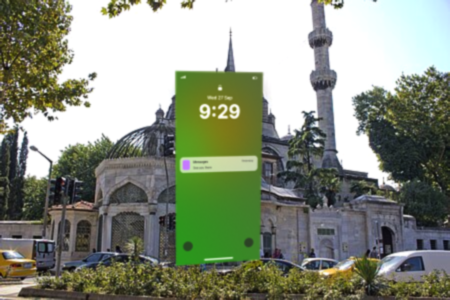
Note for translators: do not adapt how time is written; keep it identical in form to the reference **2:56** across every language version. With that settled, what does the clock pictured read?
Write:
**9:29**
